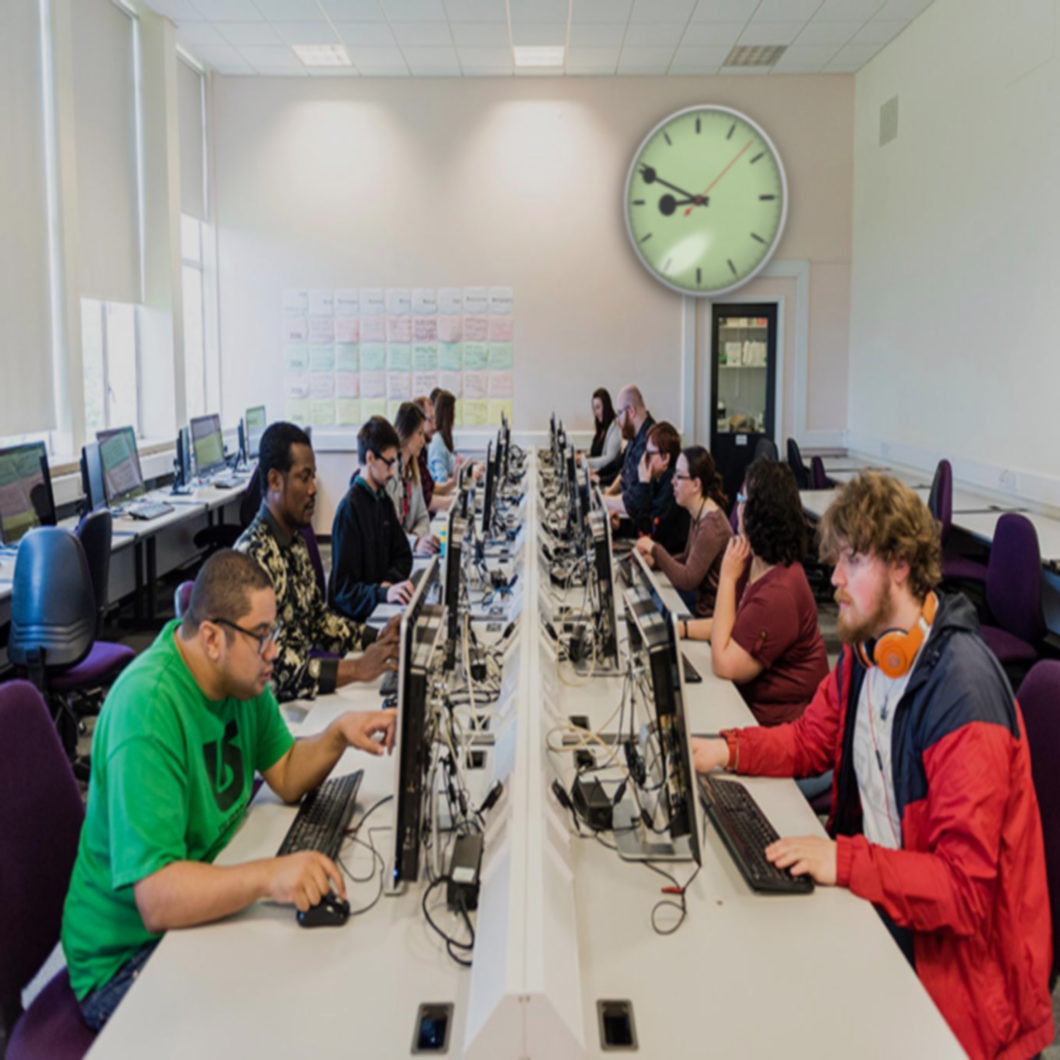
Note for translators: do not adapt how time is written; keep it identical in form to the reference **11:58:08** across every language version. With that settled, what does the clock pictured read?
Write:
**8:49:08**
